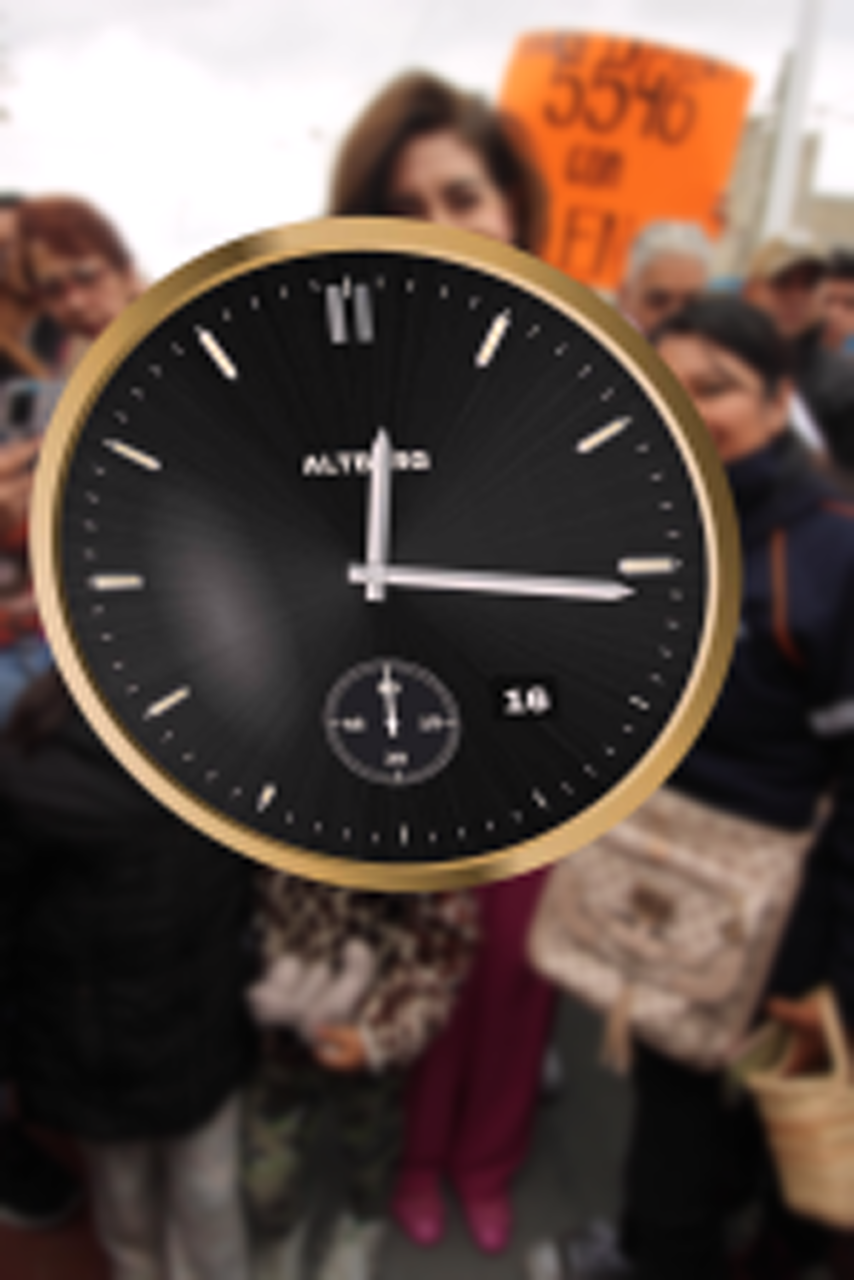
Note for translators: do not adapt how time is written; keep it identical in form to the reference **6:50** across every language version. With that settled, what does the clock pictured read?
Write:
**12:16**
